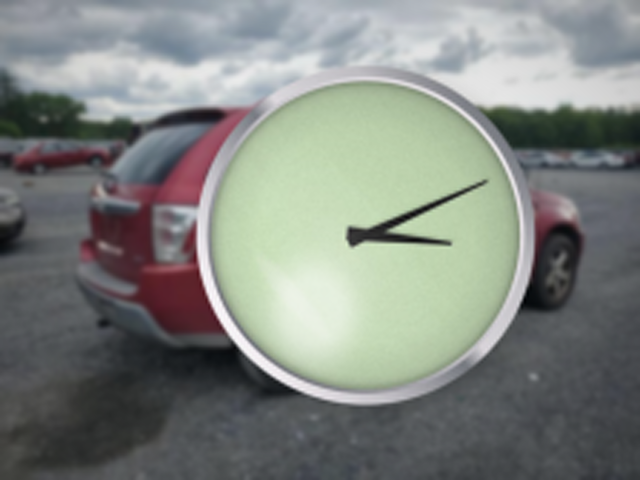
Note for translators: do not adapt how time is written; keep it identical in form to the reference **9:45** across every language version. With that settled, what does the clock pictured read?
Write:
**3:11**
